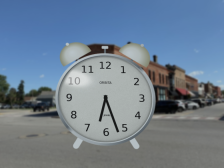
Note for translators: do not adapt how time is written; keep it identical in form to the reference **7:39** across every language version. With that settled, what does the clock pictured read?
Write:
**6:27**
